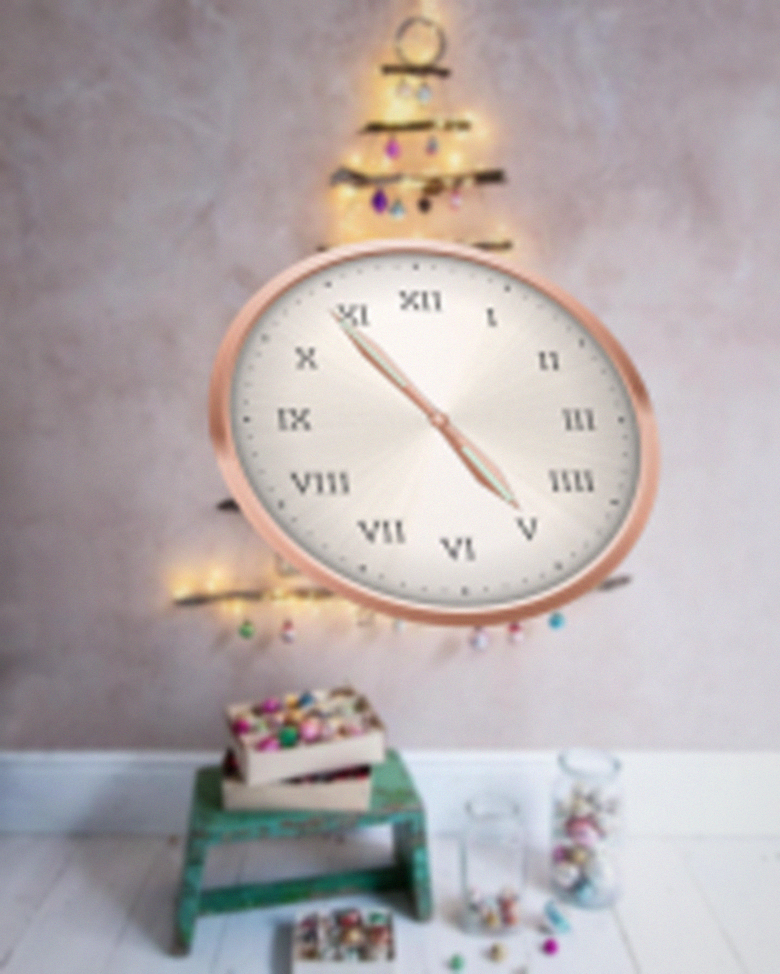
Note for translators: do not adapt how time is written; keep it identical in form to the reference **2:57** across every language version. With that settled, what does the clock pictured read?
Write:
**4:54**
